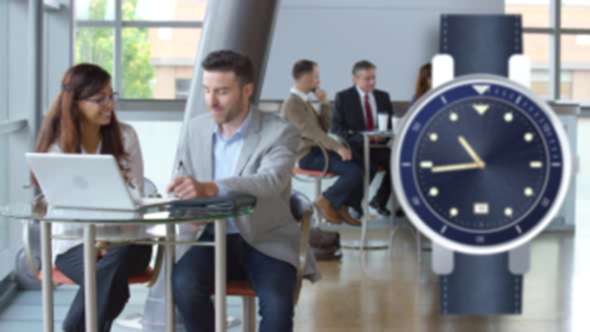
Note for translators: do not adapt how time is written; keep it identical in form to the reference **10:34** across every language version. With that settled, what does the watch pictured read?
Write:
**10:44**
